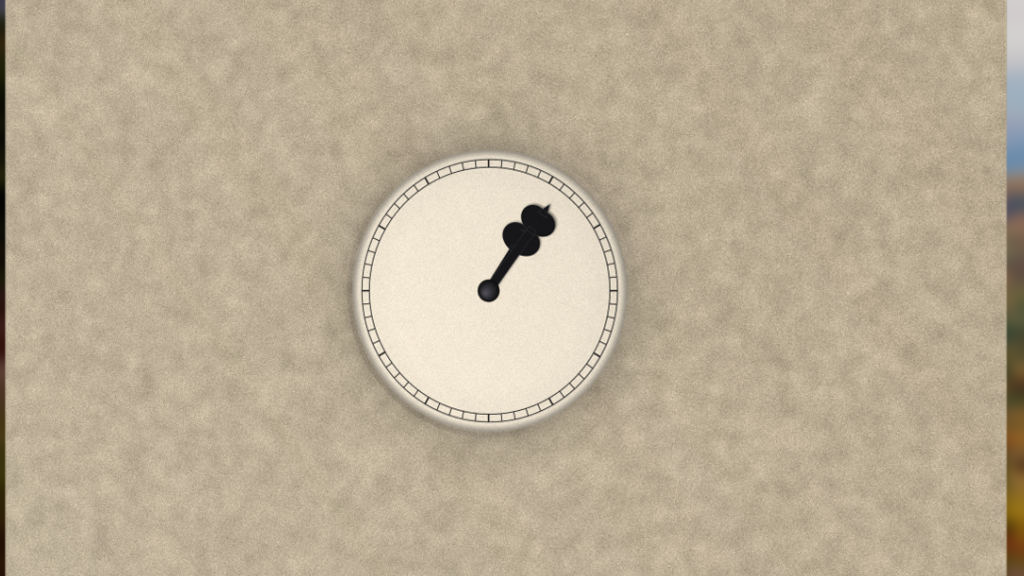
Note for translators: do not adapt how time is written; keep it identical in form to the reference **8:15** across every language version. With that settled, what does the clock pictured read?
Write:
**1:06**
